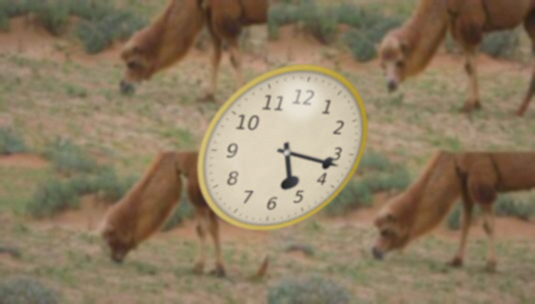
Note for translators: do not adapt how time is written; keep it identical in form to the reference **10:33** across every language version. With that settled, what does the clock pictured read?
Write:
**5:17**
